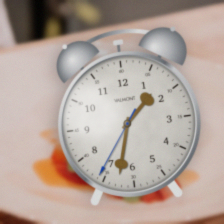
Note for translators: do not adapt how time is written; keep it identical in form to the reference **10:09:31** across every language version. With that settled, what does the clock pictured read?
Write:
**1:32:36**
